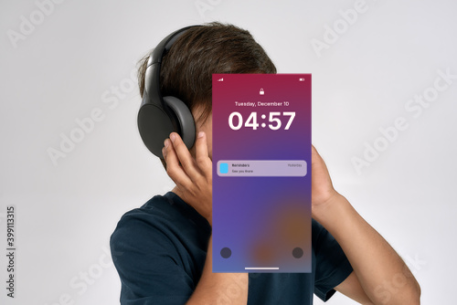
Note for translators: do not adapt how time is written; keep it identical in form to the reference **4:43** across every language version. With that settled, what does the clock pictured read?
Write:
**4:57**
